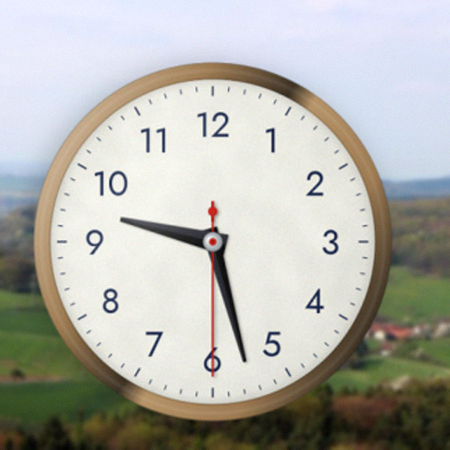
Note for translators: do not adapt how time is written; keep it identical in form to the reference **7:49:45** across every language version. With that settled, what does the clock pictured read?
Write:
**9:27:30**
